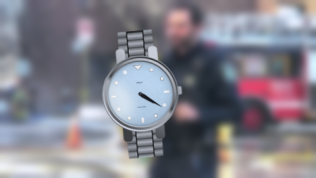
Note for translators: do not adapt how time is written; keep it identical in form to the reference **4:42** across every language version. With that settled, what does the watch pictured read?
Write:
**4:21**
